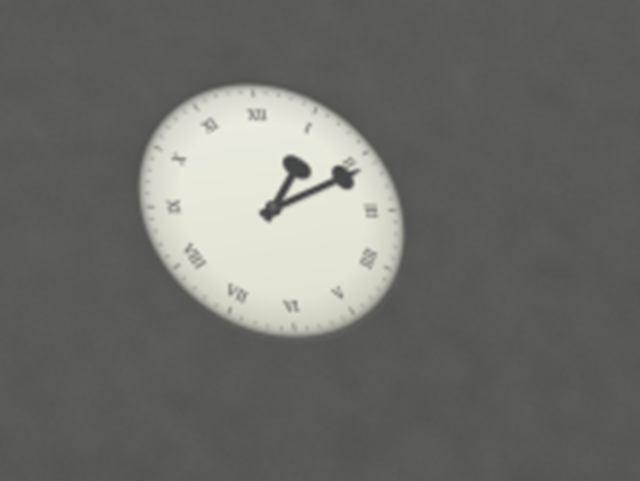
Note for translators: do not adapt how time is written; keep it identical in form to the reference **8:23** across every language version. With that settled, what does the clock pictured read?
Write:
**1:11**
